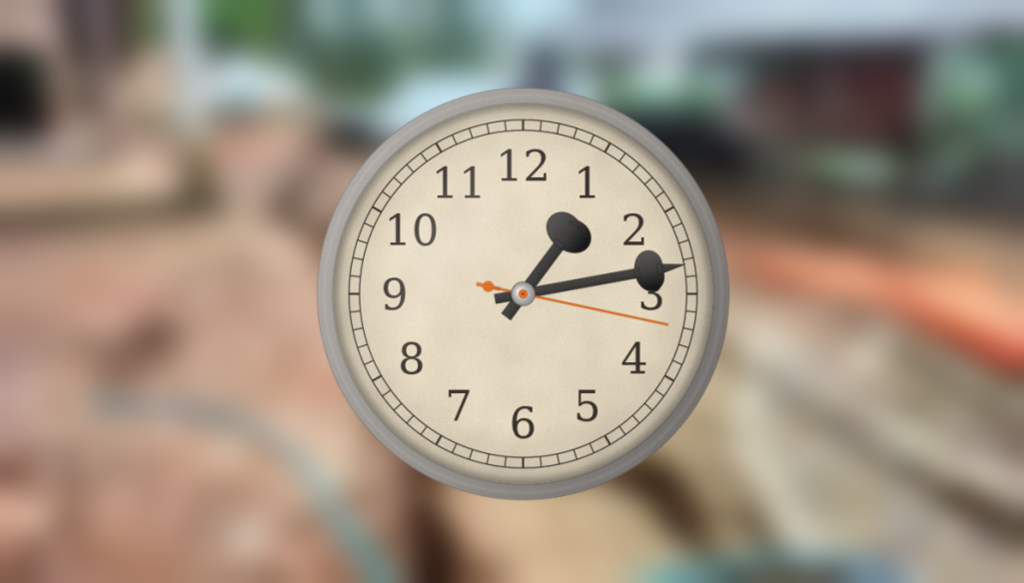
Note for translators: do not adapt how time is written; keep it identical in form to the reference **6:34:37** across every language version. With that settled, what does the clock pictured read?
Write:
**1:13:17**
